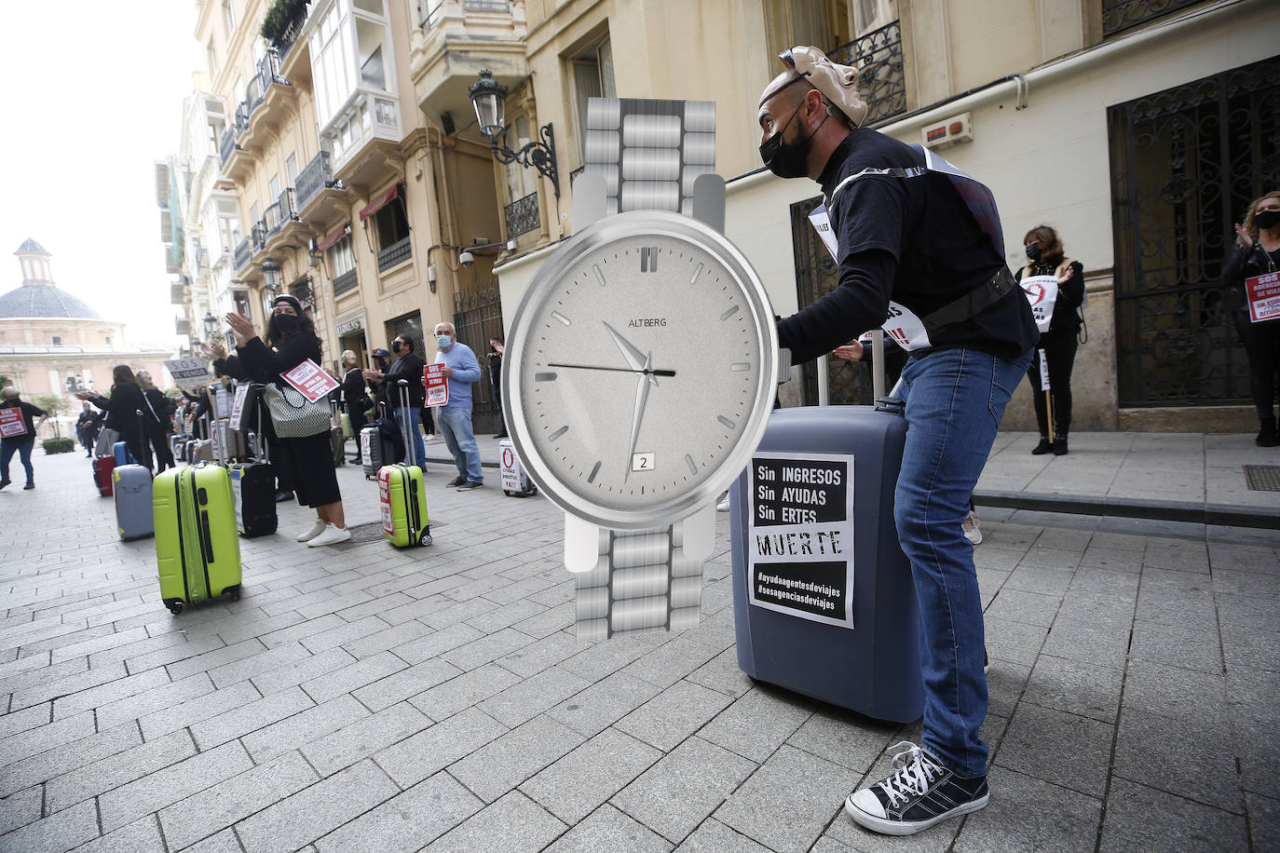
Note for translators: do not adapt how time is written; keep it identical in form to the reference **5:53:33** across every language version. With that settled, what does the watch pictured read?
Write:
**10:31:46**
